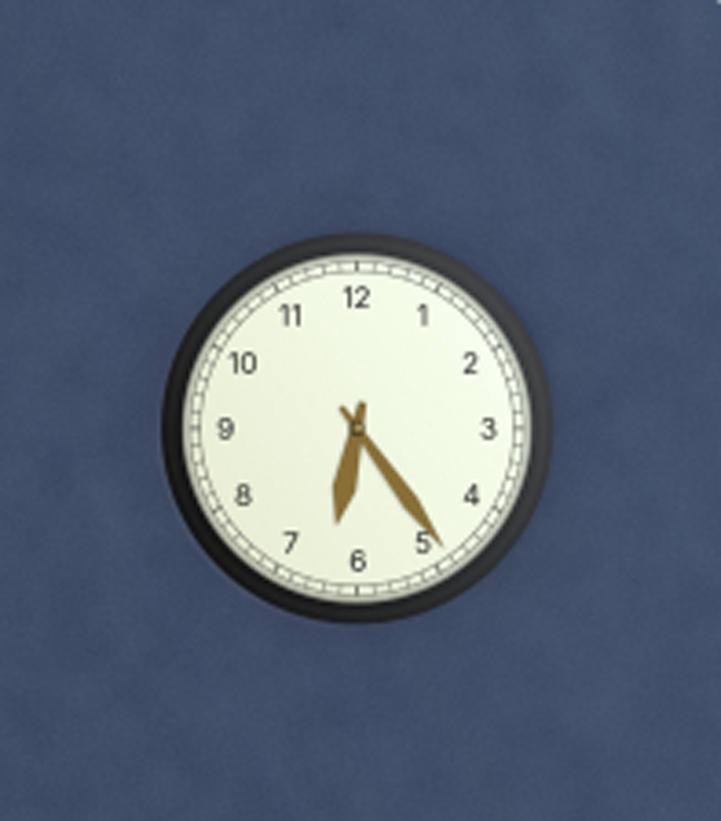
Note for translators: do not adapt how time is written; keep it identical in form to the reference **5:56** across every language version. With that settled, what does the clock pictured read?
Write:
**6:24**
